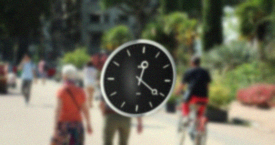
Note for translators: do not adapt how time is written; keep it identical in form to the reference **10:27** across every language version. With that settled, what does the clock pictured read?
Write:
**12:21**
